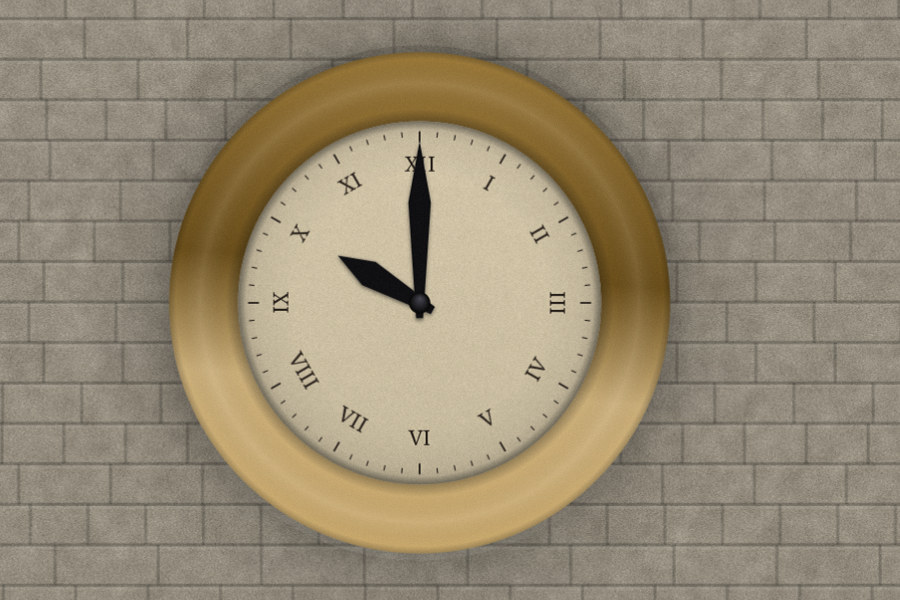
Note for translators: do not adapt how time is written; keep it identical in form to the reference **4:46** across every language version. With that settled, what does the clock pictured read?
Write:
**10:00**
